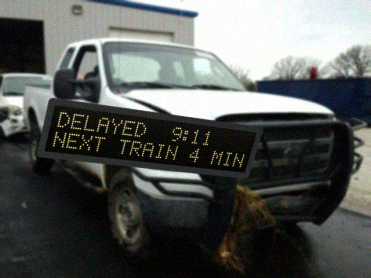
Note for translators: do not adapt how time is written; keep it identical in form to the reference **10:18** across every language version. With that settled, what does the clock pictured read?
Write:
**9:11**
